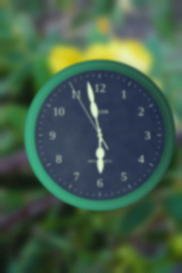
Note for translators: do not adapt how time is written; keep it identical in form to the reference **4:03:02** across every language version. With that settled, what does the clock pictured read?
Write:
**5:57:55**
